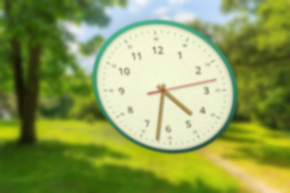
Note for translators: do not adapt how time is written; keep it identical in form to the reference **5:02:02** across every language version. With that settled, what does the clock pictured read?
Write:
**4:32:13**
